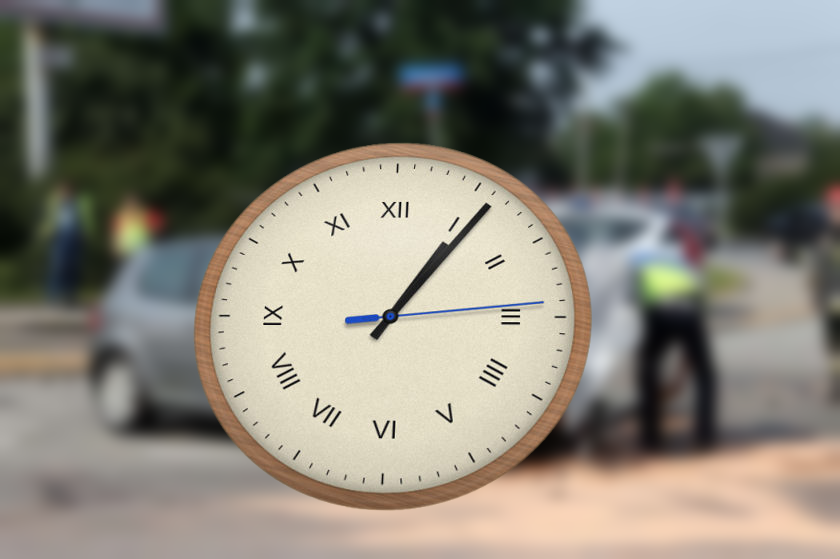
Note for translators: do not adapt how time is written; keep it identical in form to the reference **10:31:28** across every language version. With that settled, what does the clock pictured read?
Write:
**1:06:14**
